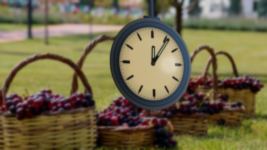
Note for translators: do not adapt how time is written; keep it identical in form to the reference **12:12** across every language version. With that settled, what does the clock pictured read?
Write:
**12:06**
